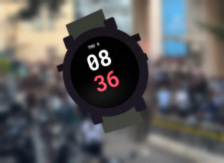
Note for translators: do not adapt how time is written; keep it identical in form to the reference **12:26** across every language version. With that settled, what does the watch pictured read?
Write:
**8:36**
